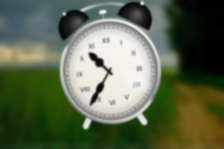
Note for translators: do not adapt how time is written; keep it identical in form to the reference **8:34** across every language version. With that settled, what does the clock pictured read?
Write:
**10:36**
